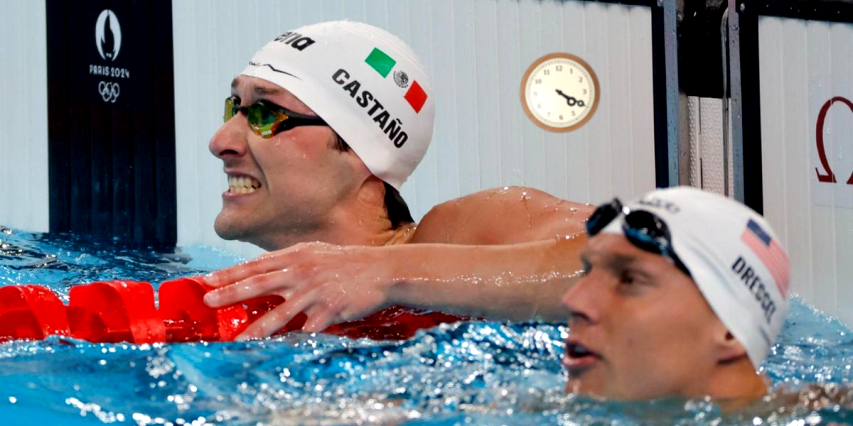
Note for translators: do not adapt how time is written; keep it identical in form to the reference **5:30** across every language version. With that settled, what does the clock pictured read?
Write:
**4:20**
